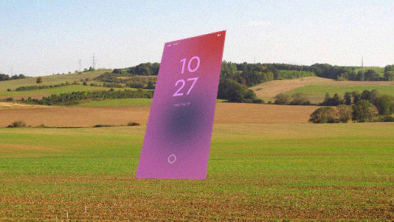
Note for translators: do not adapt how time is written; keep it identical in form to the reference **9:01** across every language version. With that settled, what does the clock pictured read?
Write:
**10:27**
